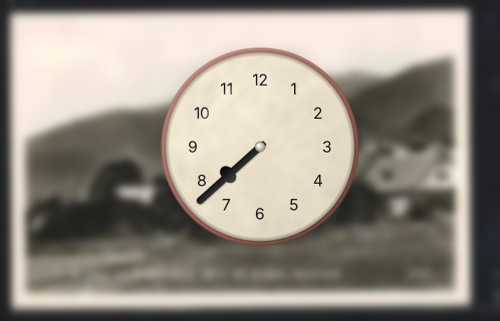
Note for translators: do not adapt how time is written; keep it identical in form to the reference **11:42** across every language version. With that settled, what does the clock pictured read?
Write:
**7:38**
